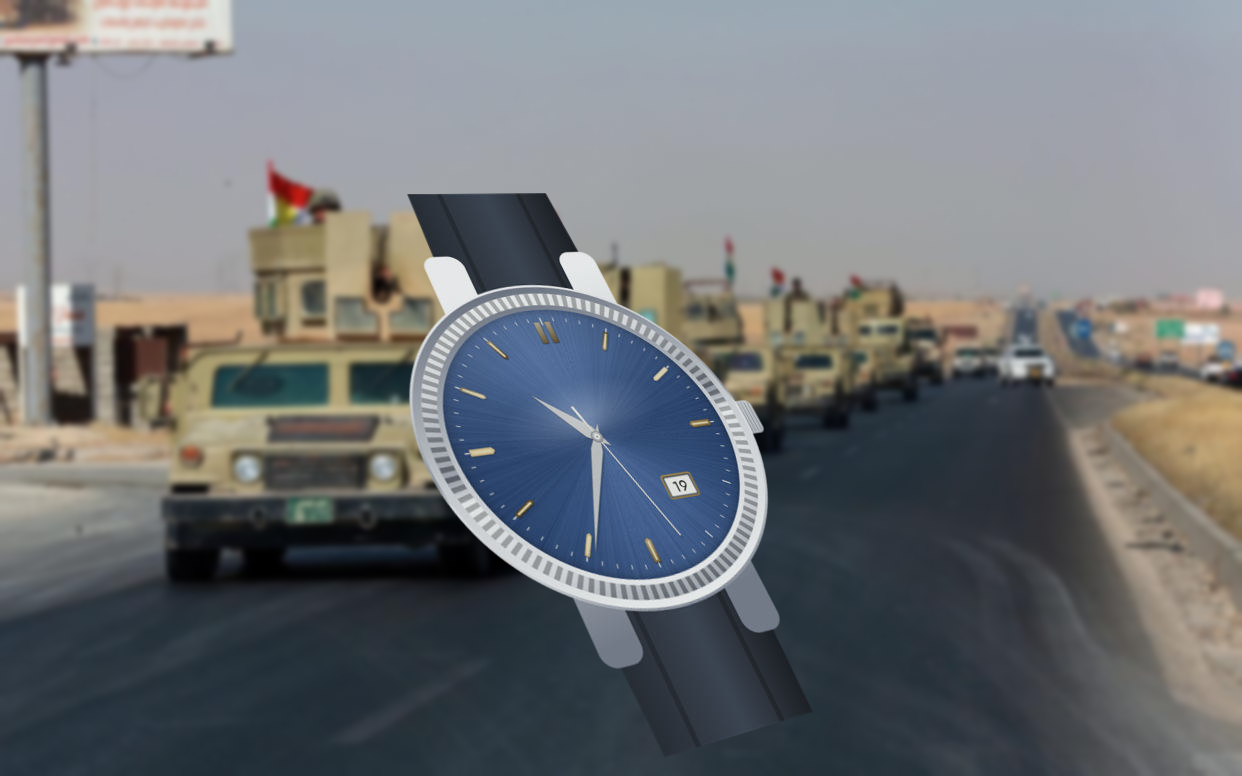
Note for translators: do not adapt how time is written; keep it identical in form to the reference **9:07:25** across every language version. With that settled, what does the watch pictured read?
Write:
**10:34:27**
